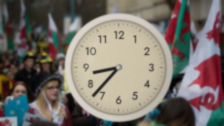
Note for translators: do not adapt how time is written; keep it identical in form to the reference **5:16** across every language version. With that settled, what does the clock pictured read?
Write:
**8:37**
